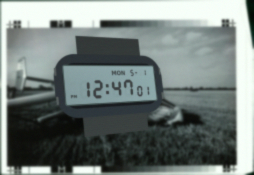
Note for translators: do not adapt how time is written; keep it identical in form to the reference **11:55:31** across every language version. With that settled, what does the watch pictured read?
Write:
**12:47:01**
